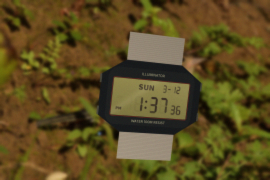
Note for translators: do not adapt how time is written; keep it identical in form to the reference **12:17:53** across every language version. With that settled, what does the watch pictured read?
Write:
**1:37:36**
